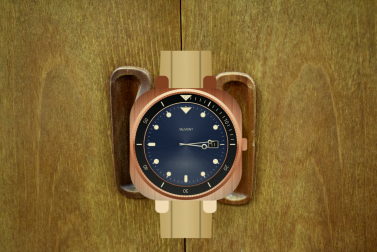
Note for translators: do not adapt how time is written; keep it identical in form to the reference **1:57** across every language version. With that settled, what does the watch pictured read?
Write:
**3:14**
